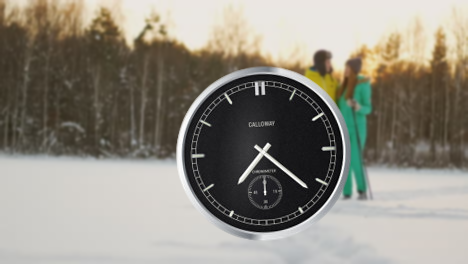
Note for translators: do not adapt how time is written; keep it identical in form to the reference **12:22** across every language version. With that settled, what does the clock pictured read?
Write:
**7:22**
